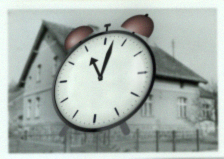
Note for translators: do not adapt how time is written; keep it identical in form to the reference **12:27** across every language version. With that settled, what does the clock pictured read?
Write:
**11:02**
